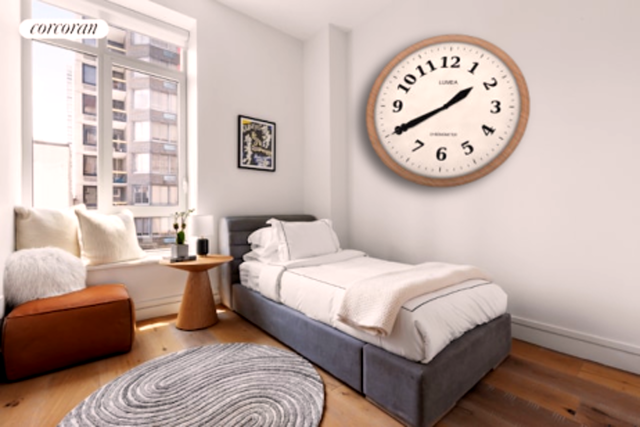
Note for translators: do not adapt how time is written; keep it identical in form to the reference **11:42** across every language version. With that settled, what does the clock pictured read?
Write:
**1:40**
